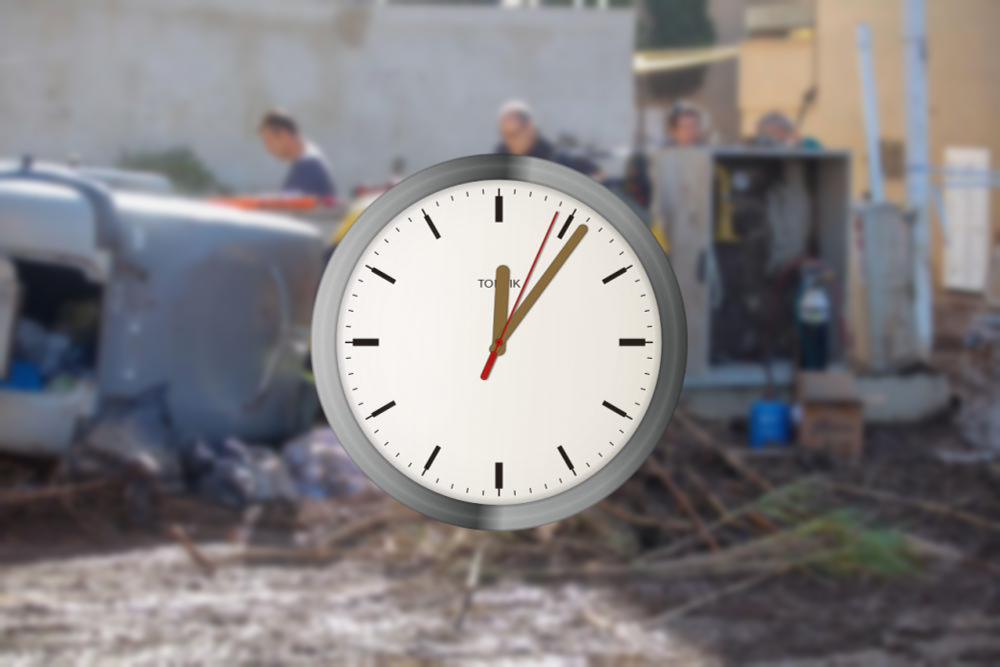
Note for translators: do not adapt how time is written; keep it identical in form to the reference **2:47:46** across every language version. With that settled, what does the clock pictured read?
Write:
**12:06:04**
